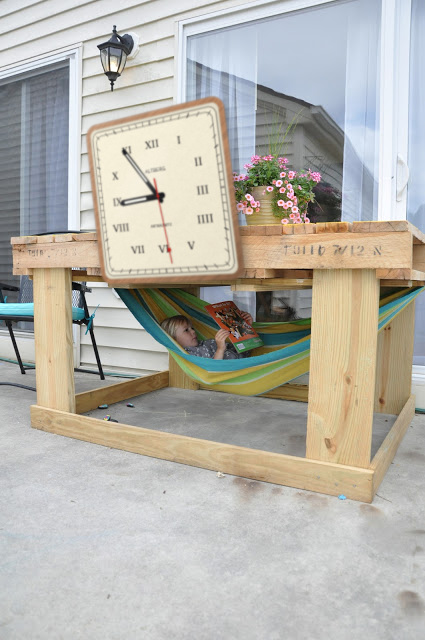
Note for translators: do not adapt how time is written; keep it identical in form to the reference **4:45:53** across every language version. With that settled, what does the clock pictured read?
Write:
**8:54:29**
